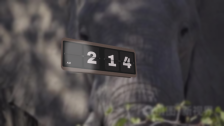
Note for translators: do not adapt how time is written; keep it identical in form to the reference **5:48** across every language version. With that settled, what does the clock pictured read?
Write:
**2:14**
